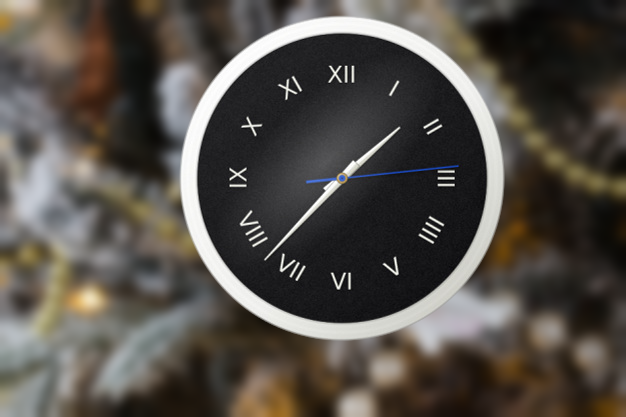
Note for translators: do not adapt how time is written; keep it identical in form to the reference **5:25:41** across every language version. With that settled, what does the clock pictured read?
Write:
**1:37:14**
